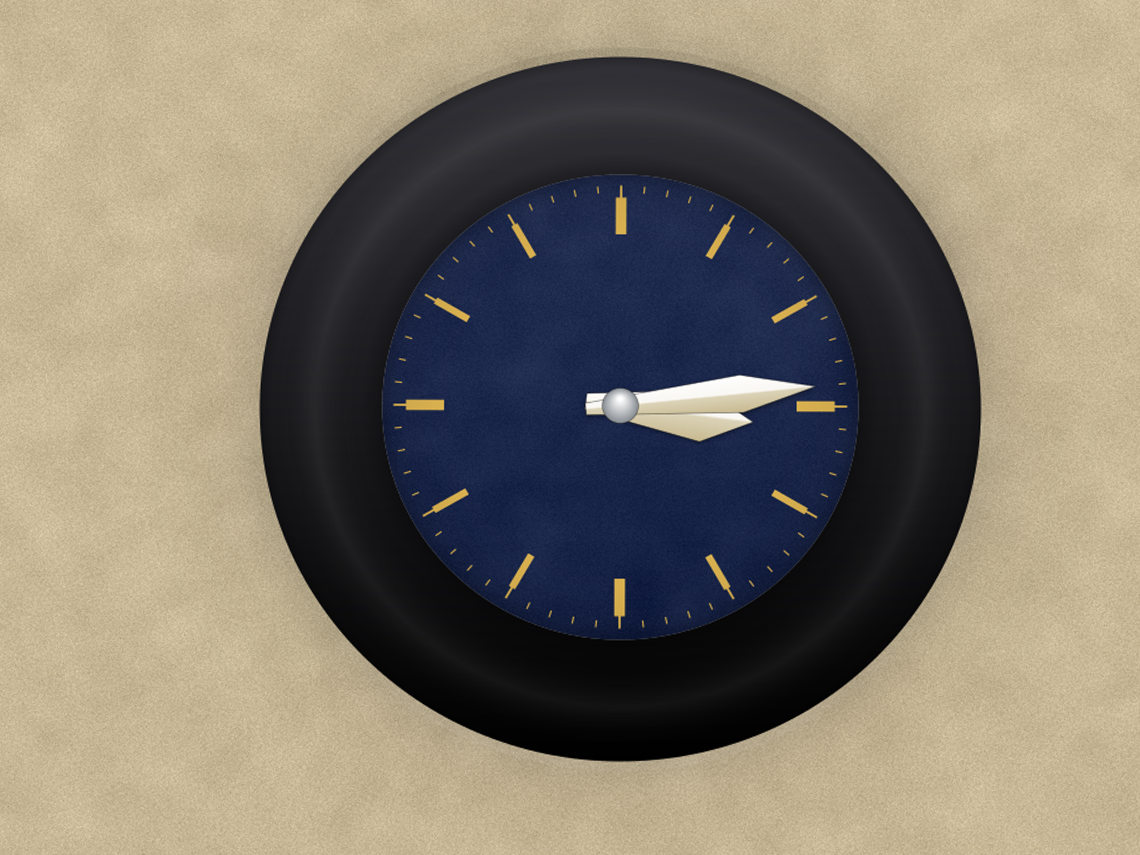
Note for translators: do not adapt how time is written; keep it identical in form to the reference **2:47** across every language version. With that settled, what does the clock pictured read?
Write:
**3:14**
